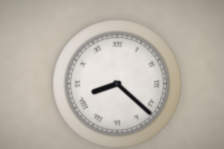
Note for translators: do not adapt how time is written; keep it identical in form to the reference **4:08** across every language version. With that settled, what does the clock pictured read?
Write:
**8:22**
